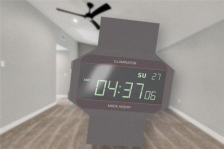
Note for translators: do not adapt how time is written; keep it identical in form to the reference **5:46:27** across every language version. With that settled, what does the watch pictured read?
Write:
**4:37:06**
